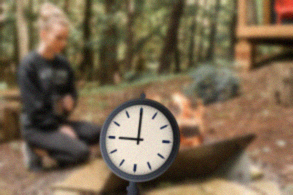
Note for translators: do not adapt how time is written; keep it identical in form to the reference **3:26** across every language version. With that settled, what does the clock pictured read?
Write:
**9:00**
